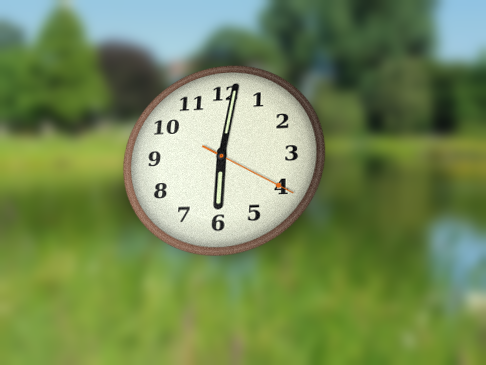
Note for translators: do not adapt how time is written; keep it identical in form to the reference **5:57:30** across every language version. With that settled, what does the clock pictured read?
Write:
**6:01:20**
